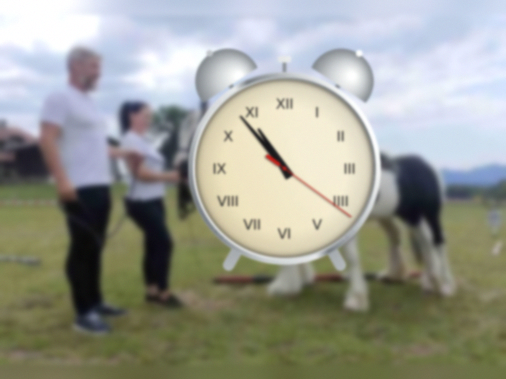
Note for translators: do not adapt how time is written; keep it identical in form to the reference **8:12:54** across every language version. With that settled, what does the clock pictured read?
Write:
**10:53:21**
